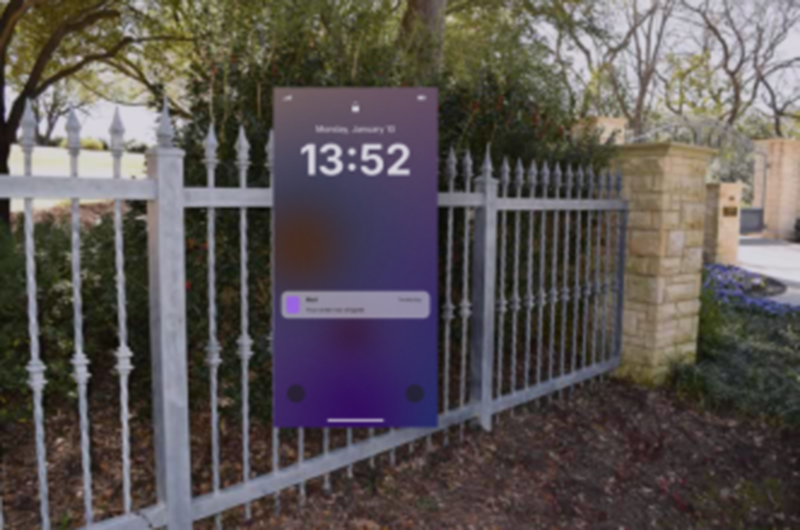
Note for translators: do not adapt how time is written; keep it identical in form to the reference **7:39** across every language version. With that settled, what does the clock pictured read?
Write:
**13:52**
